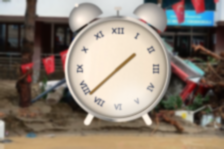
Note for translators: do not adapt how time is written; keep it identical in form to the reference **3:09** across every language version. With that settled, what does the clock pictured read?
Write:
**1:38**
